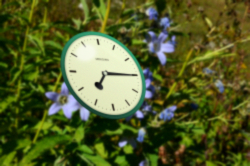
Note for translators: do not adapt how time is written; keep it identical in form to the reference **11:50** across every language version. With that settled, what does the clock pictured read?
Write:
**7:15**
